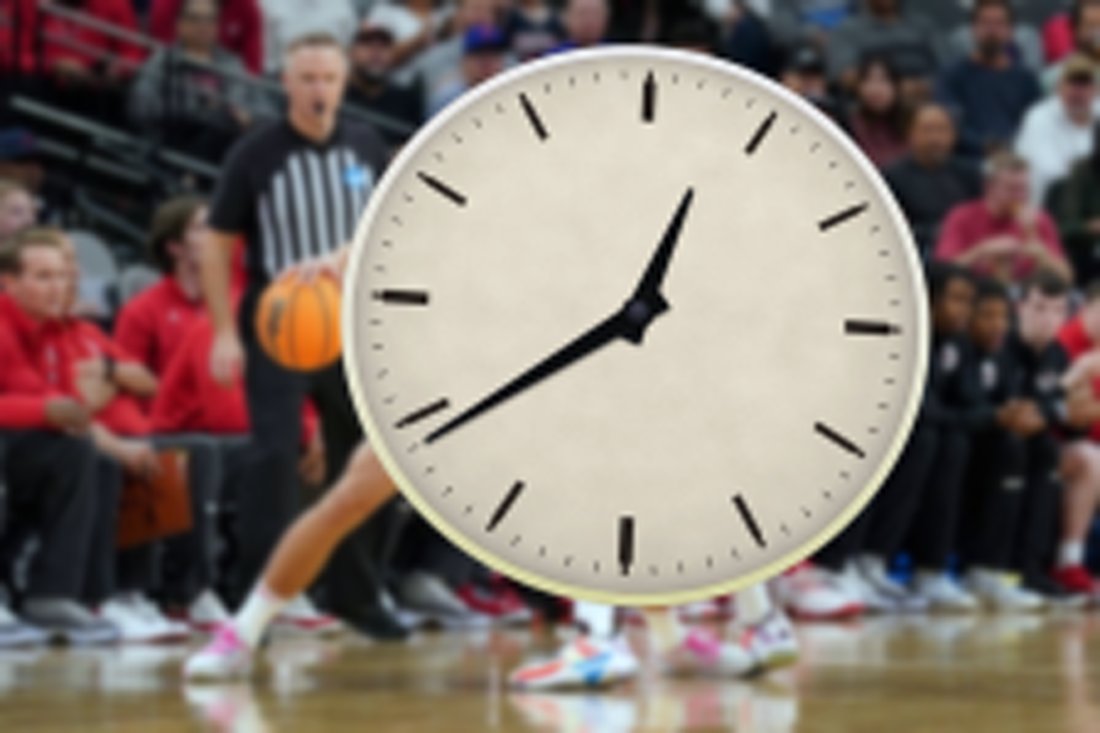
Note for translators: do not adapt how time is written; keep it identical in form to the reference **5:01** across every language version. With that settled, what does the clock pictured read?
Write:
**12:39**
